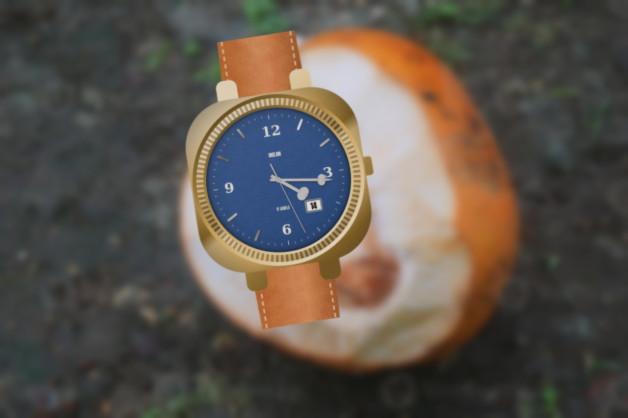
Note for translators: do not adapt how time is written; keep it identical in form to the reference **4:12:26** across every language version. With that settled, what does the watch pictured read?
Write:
**4:16:27**
